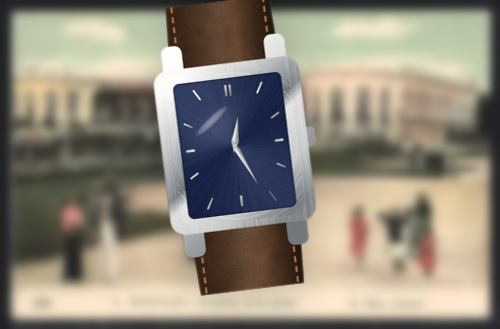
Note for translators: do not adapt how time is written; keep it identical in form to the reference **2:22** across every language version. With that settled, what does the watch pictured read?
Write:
**12:26**
